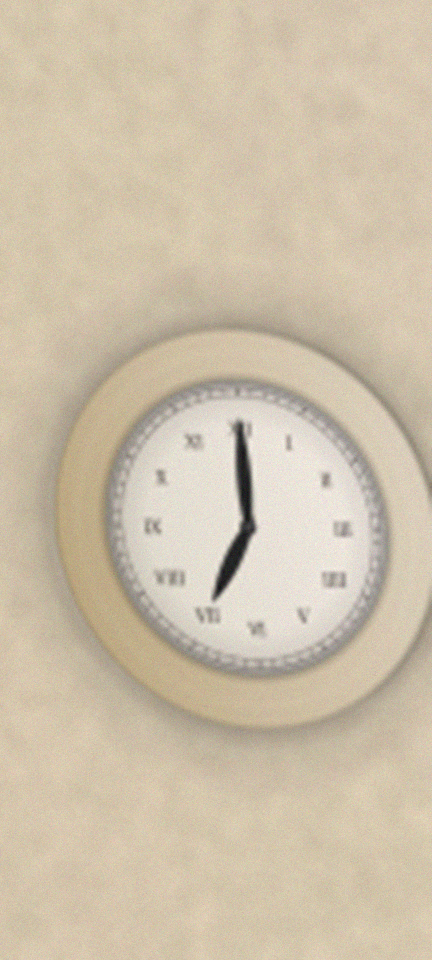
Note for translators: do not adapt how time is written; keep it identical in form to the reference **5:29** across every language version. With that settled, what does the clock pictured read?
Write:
**7:00**
